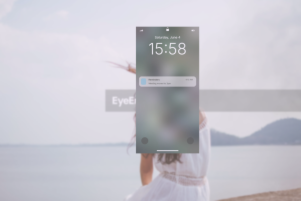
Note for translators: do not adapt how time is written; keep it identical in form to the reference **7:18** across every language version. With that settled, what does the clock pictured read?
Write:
**15:58**
